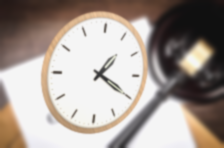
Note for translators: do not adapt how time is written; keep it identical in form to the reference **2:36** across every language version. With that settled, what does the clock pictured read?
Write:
**1:20**
